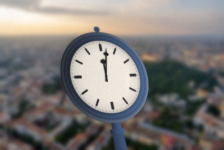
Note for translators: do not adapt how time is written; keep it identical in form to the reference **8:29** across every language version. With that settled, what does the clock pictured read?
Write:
**12:02**
